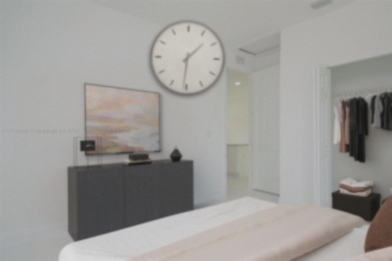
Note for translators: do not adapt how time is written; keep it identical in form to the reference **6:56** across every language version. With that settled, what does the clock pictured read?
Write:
**1:31**
